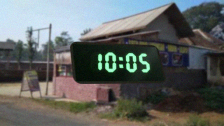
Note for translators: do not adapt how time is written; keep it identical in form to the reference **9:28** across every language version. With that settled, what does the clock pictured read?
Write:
**10:05**
